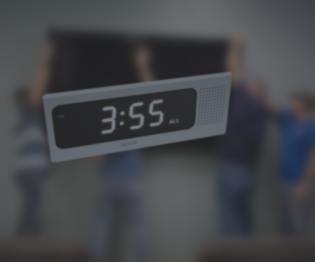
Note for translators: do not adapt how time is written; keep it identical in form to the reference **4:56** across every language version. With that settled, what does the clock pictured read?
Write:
**3:55**
